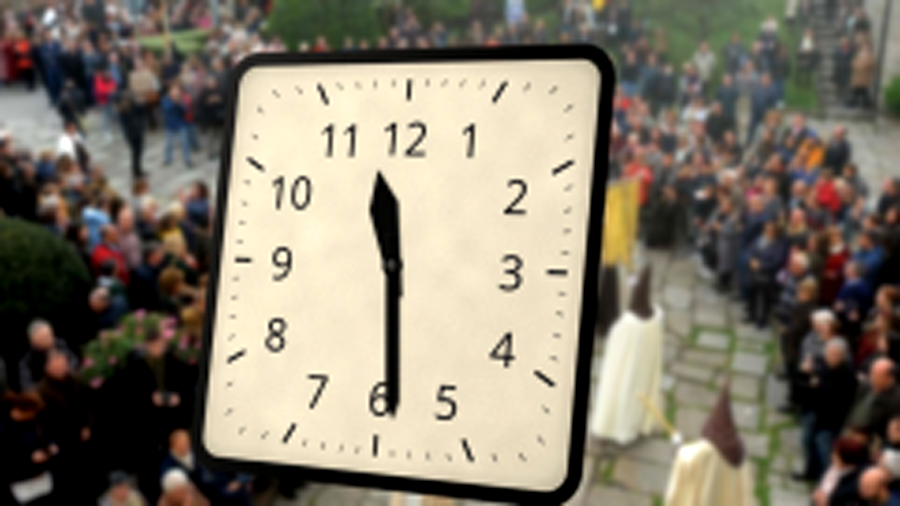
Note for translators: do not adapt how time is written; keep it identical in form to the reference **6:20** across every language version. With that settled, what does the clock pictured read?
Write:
**11:29**
